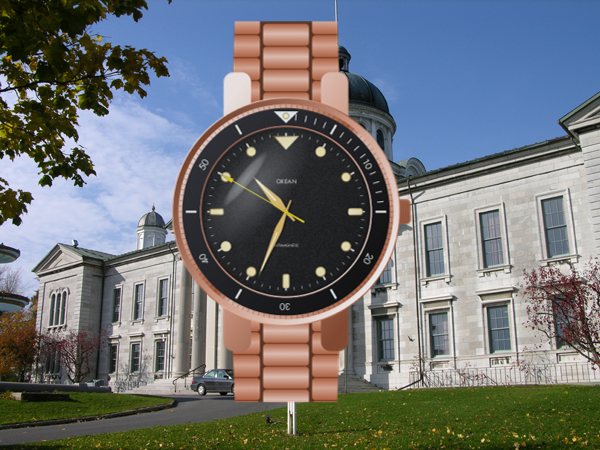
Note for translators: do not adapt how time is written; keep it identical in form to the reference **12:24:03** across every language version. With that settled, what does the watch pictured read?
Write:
**10:33:50**
